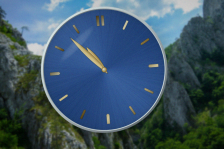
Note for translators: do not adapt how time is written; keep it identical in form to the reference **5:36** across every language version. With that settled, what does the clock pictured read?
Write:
**10:53**
